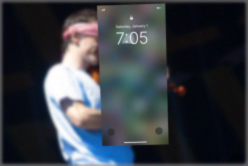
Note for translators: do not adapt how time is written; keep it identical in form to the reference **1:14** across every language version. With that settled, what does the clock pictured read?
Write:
**7:05**
